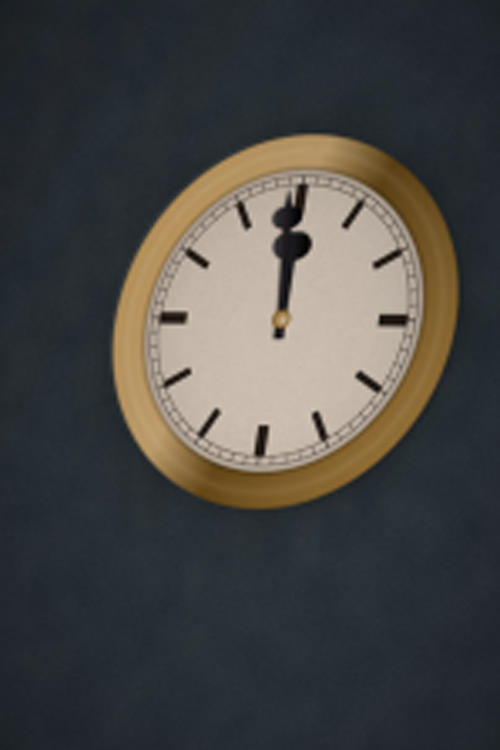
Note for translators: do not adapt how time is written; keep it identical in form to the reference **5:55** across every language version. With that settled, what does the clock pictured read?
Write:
**11:59**
